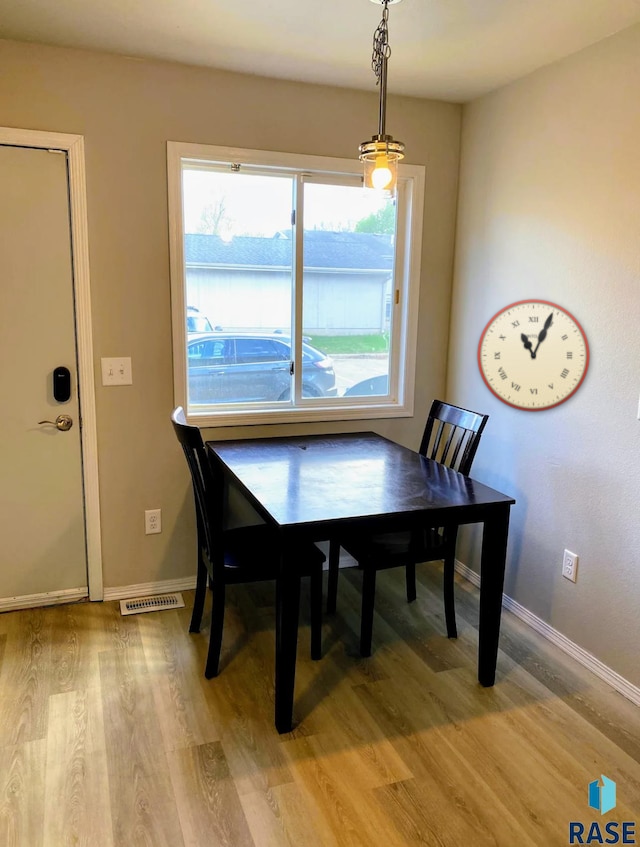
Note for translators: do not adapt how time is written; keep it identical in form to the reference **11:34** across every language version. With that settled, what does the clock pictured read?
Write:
**11:04**
